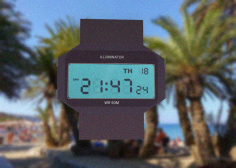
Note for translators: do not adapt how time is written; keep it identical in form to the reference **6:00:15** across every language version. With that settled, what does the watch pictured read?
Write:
**21:47:24**
